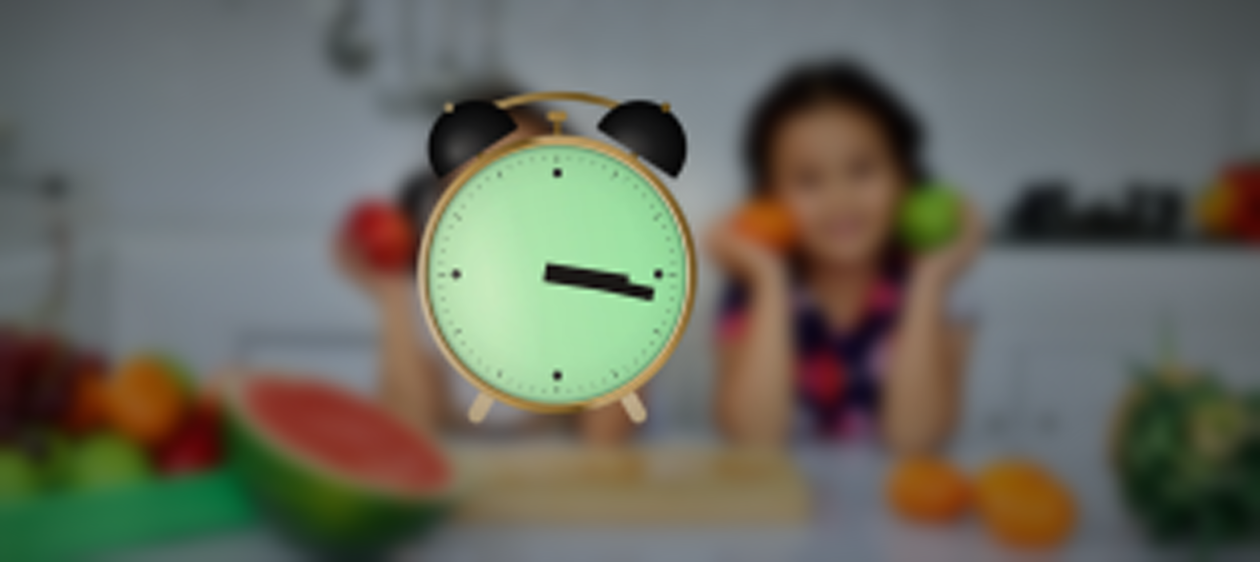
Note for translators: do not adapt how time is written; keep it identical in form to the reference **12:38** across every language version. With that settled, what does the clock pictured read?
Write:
**3:17**
